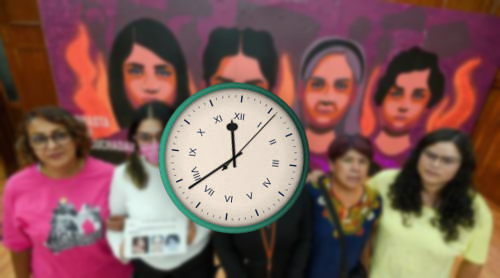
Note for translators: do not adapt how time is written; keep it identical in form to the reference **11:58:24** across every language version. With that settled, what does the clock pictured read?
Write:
**11:38:06**
